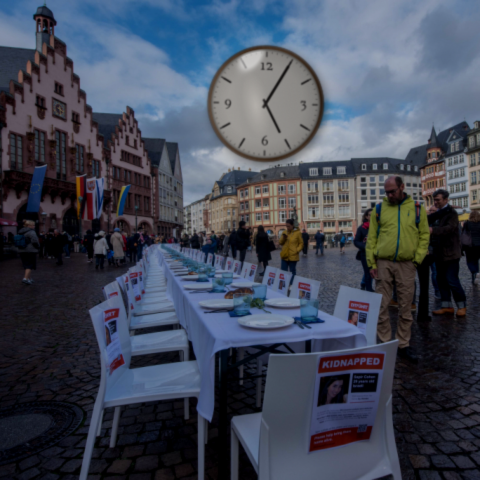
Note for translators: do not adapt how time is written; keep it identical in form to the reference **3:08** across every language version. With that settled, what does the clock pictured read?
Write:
**5:05**
